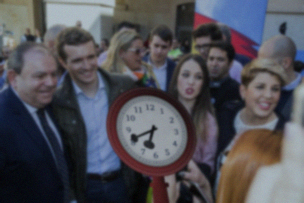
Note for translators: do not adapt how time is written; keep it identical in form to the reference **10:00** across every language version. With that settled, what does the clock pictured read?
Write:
**6:41**
